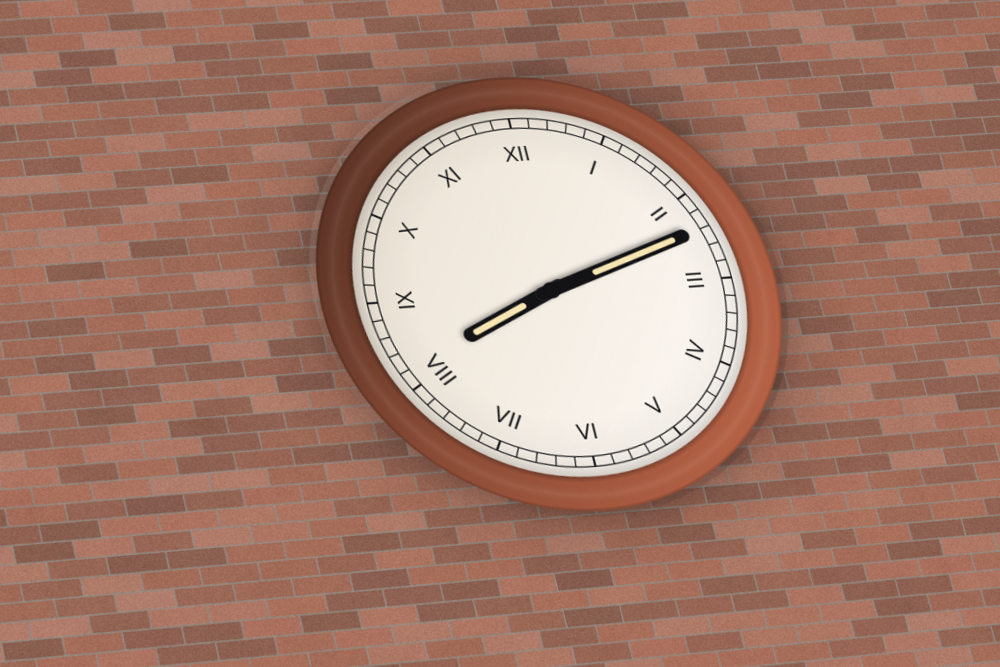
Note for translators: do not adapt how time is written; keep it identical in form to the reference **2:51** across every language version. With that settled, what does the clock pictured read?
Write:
**8:12**
